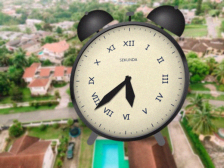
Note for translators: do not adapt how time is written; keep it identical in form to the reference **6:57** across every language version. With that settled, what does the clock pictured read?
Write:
**5:38**
